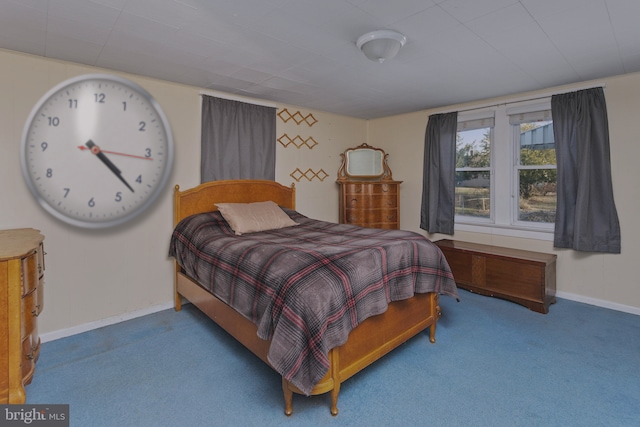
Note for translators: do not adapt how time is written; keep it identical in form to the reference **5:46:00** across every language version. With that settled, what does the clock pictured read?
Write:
**4:22:16**
